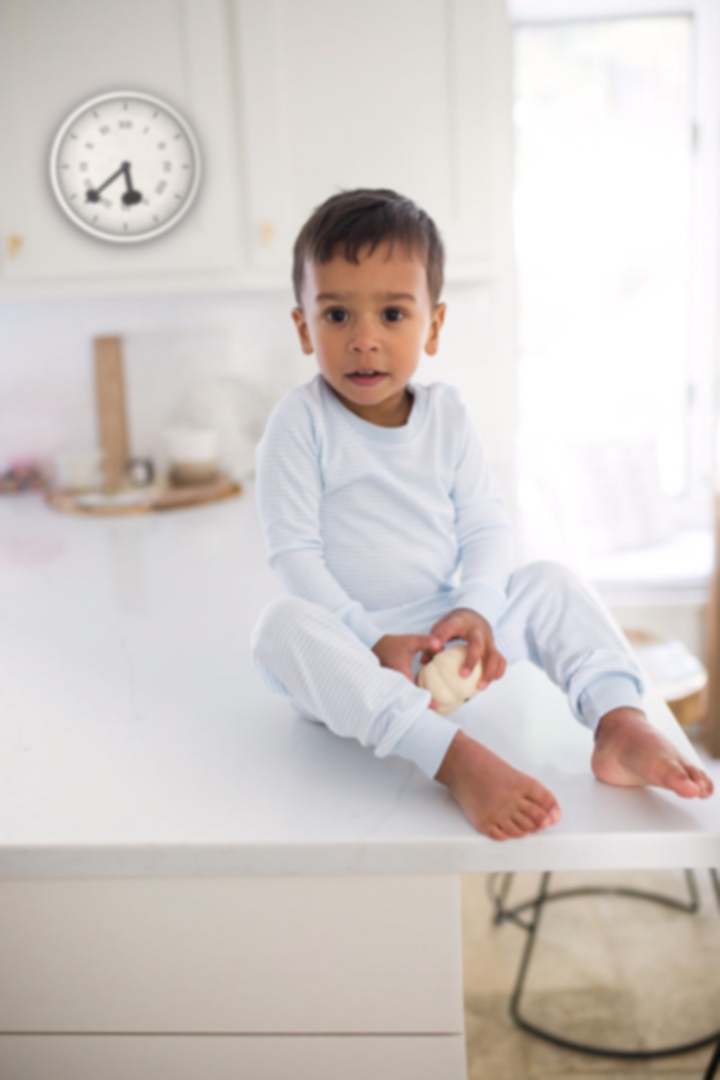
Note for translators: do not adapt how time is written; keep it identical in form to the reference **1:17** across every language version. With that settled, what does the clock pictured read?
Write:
**5:38**
